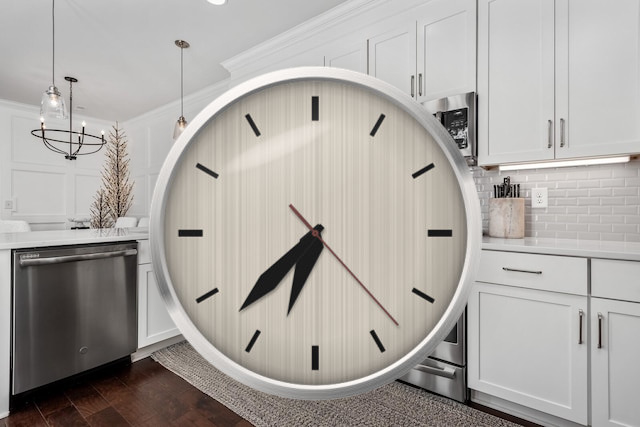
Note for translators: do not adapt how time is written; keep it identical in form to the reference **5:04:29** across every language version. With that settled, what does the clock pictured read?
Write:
**6:37:23**
